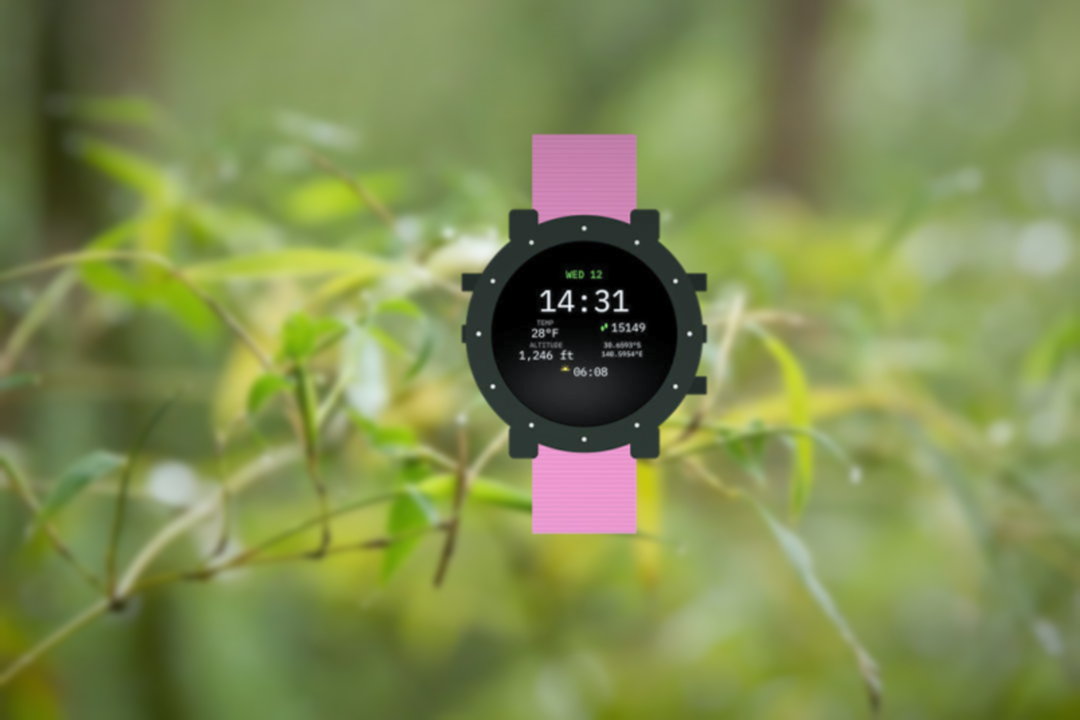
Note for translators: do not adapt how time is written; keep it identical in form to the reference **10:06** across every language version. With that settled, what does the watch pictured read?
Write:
**14:31**
